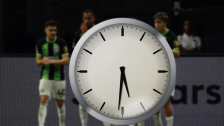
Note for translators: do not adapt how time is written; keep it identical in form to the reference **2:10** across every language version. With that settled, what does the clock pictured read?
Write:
**5:31**
